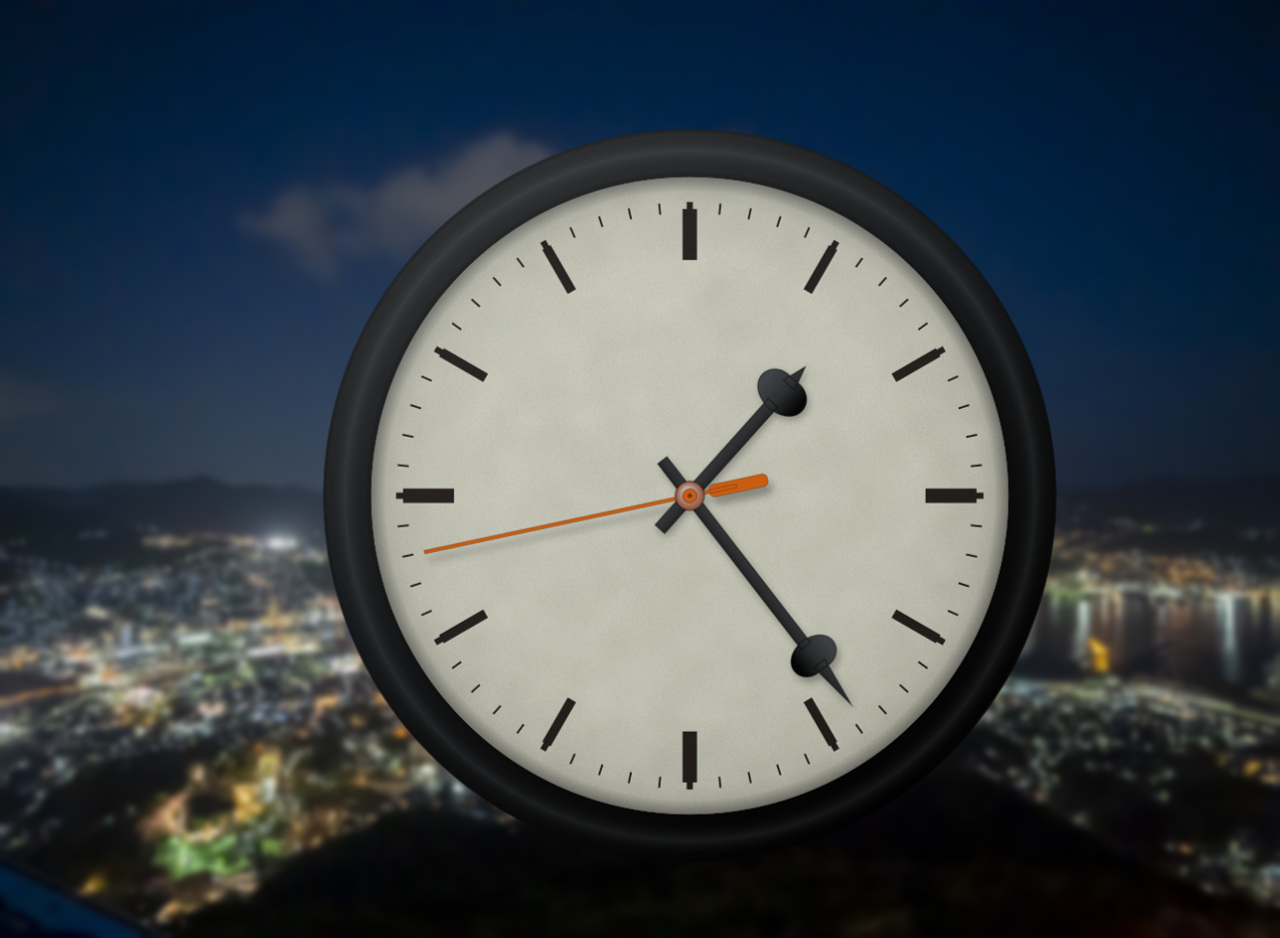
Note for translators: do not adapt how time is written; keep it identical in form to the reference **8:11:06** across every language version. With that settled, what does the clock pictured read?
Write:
**1:23:43**
